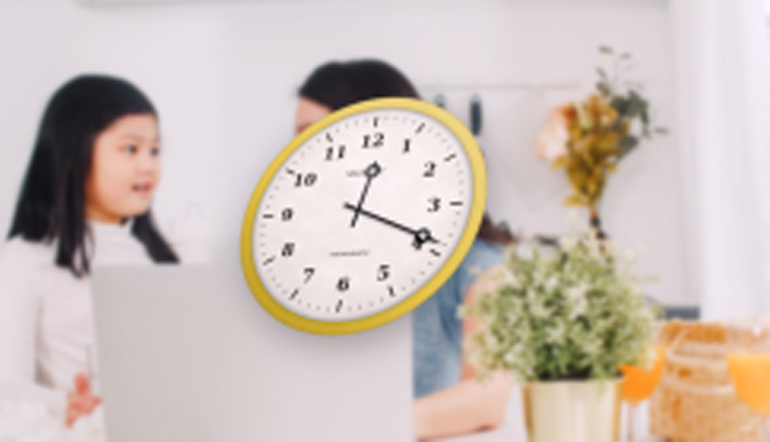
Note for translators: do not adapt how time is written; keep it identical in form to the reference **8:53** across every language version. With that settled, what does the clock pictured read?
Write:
**12:19**
